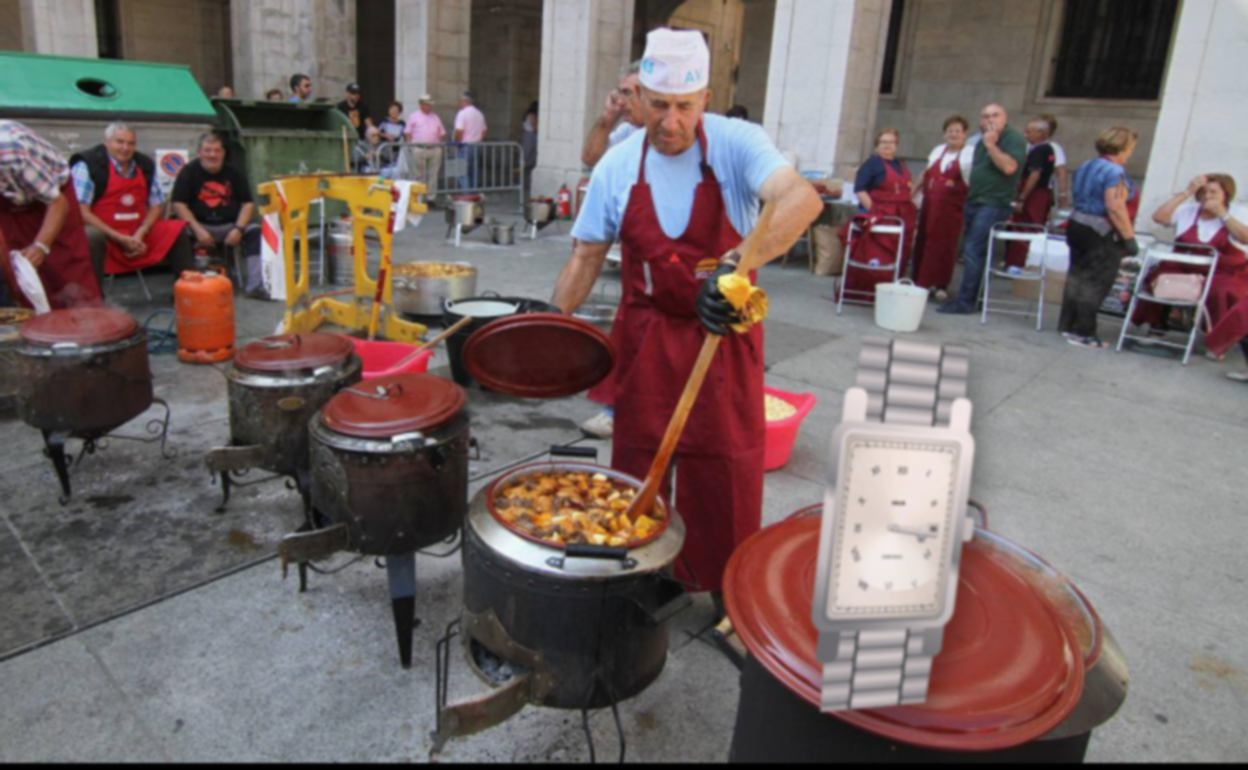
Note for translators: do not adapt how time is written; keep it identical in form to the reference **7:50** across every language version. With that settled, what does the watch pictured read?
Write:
**3:16**
